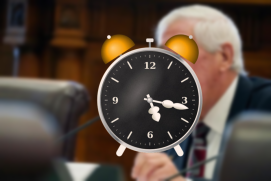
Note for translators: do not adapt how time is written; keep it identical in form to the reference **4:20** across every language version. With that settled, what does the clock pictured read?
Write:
**5:17**
